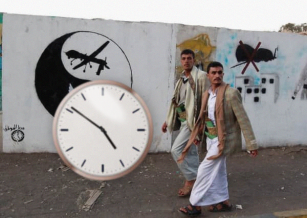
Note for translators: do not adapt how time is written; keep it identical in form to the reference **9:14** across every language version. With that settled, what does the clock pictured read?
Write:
**4:51**
